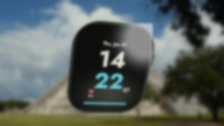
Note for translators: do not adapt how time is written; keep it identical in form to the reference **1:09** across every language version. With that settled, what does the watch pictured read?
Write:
**14:22**
